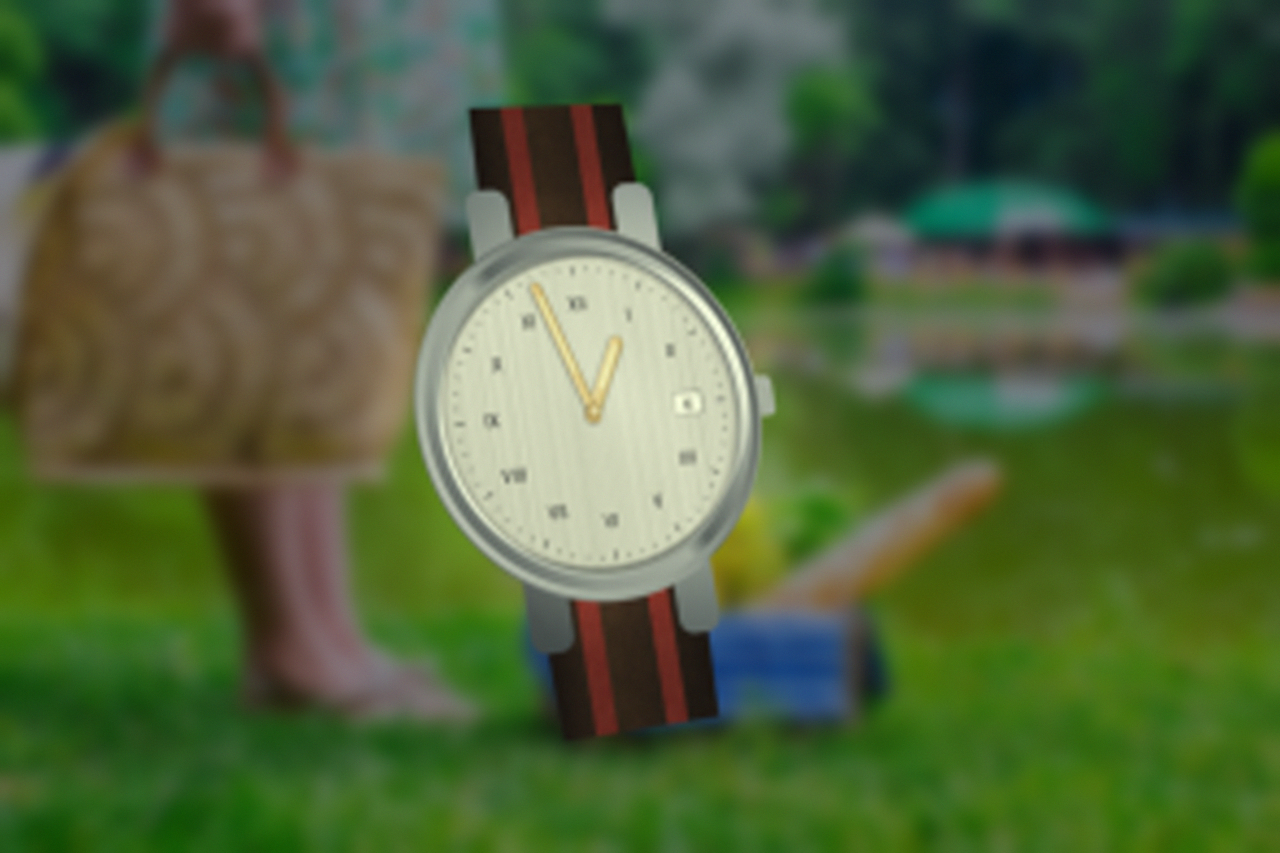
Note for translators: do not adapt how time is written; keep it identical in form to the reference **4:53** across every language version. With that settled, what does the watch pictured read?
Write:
**12:57**
